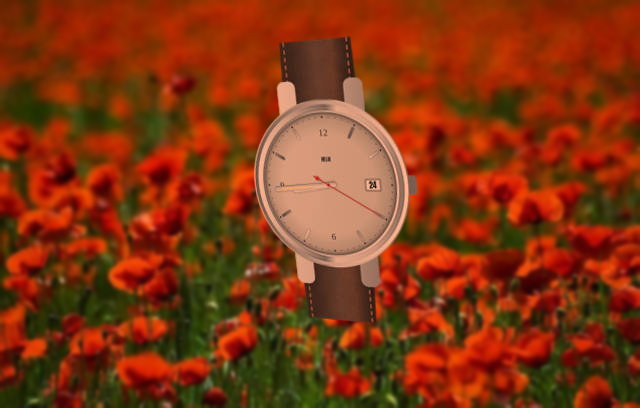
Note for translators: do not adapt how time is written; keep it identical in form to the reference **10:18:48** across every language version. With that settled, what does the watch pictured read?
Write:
**8:44:20**
